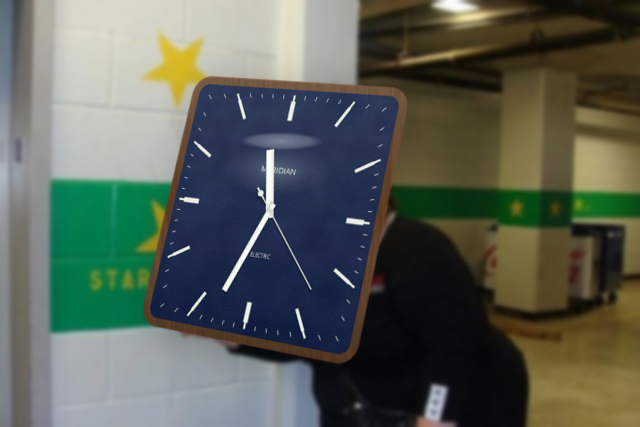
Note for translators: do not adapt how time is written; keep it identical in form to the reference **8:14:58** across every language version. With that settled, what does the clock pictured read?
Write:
**11:33:23**
